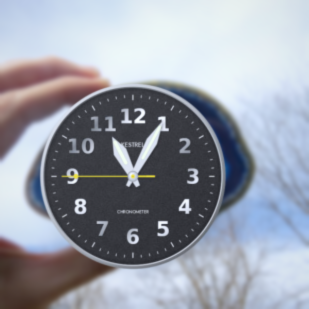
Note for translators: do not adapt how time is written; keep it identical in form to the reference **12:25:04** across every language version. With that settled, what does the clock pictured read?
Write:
**11:04:45**
